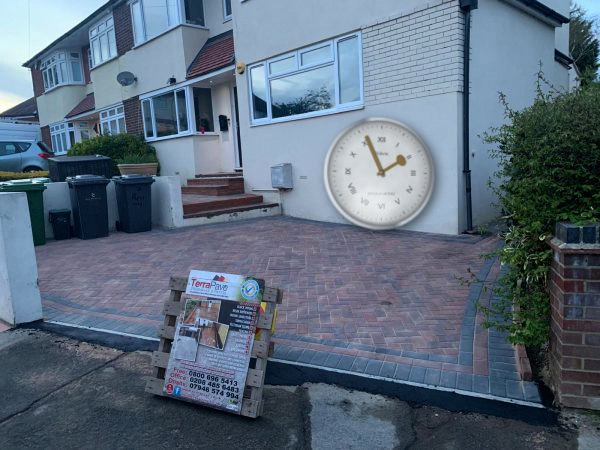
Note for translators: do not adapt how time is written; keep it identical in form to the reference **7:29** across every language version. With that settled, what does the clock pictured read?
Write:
**1:56**
